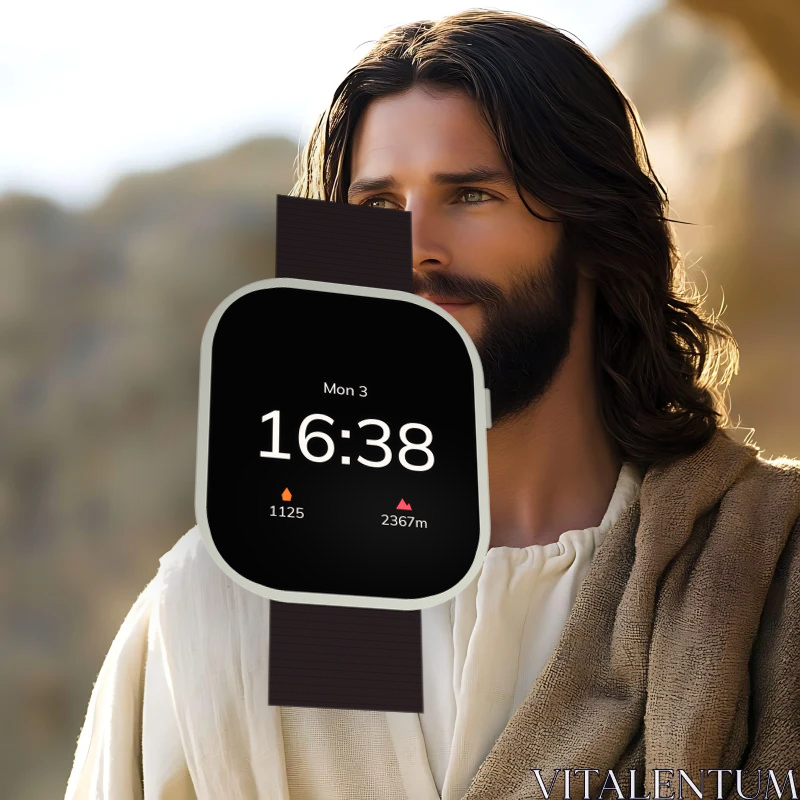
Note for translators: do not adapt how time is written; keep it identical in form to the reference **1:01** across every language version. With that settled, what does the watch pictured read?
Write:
**16:38**
